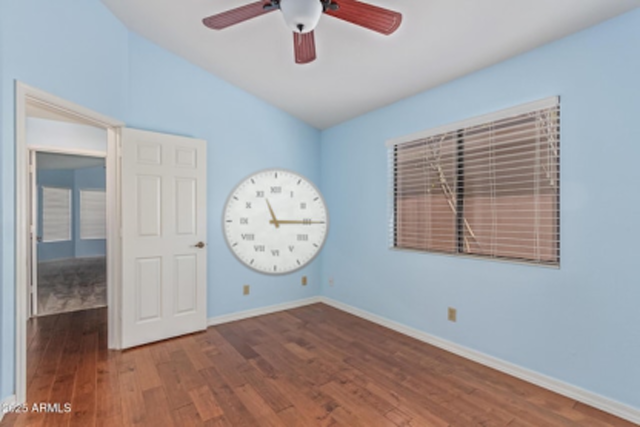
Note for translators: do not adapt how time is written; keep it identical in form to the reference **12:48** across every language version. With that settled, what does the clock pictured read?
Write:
**11:15**
